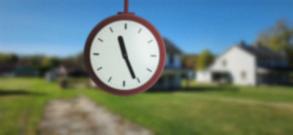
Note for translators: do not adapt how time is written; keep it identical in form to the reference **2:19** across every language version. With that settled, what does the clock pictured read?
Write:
**11:26**
